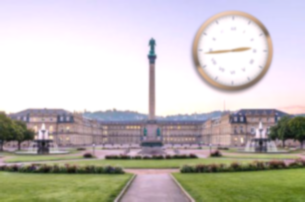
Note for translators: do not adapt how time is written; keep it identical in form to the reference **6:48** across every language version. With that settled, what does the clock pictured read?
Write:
**2:44**
